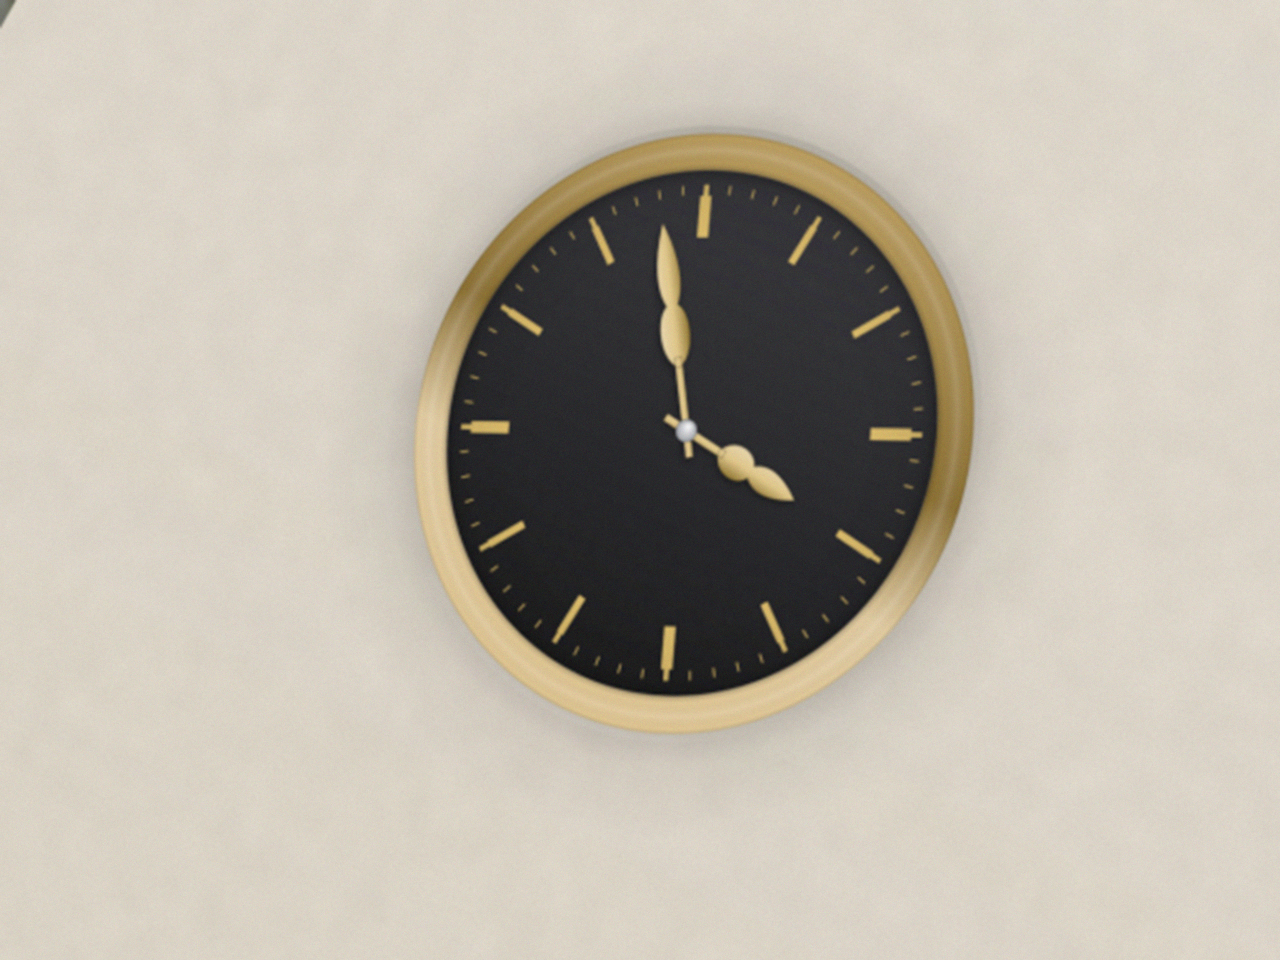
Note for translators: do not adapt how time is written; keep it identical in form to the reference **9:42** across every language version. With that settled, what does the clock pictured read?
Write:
**3:58**
